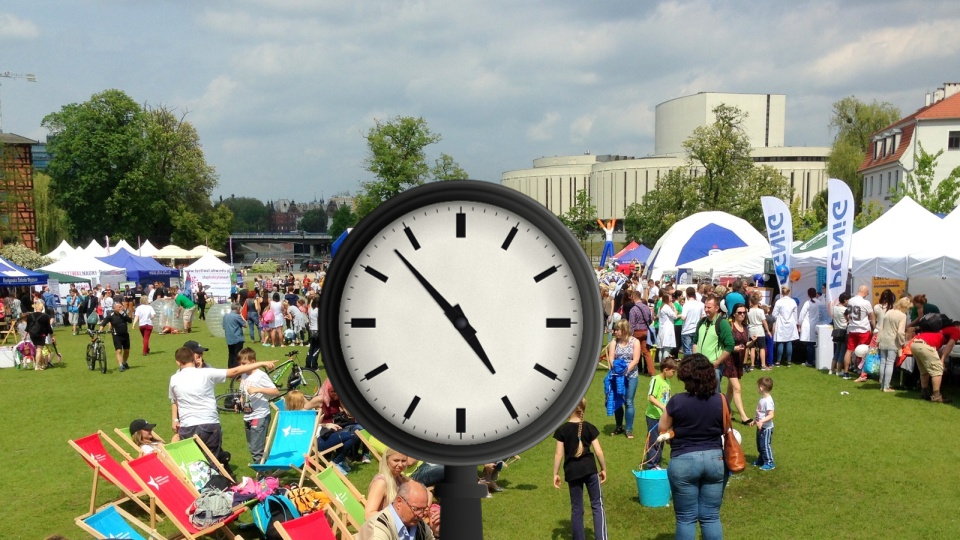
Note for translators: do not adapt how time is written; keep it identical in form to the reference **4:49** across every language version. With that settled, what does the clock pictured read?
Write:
**4:53**
